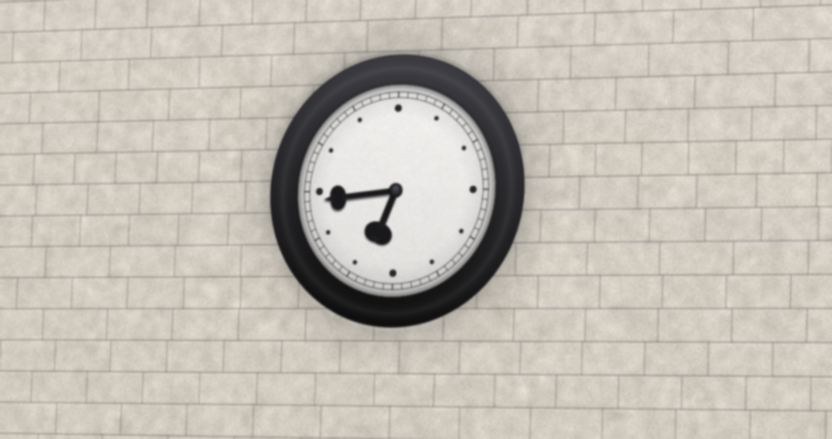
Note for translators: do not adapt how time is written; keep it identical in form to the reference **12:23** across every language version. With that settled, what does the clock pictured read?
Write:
**6:44**
